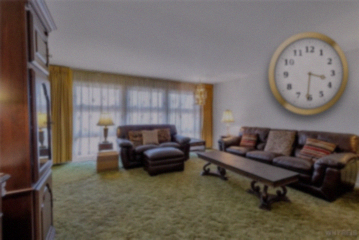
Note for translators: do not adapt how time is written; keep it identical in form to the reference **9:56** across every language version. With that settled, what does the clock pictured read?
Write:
**3:31**
